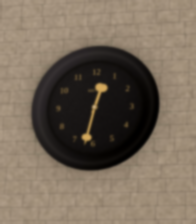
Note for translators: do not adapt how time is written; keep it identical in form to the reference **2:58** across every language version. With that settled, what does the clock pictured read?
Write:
**12:32**
